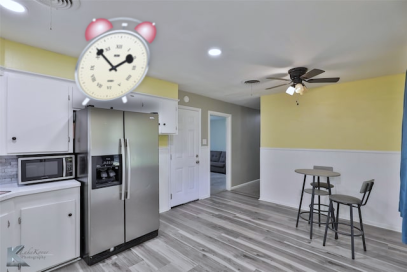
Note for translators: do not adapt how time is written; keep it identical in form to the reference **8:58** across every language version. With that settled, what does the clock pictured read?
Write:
**1:52**
